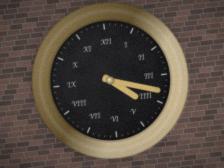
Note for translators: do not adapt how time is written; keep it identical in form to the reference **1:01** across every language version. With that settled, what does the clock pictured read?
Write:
**4:18**
